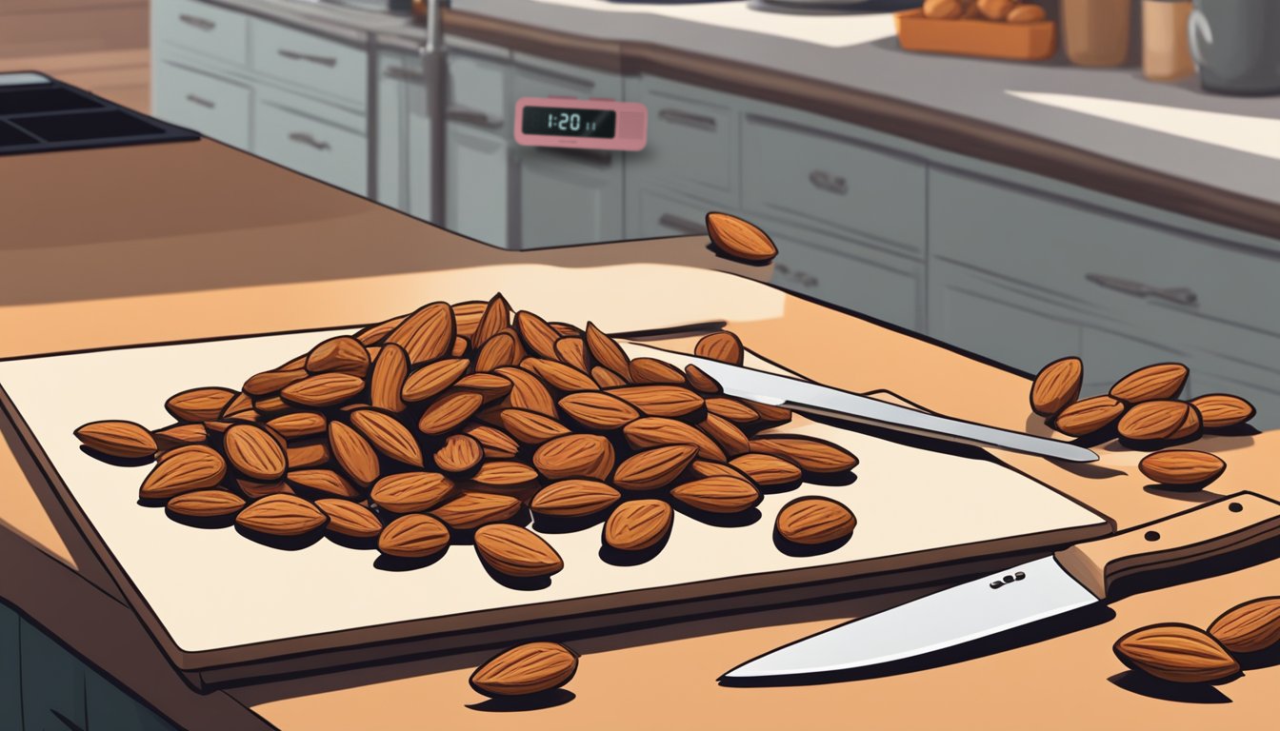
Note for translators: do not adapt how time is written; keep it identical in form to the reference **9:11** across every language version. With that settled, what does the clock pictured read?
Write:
**1:20**
